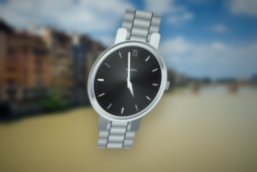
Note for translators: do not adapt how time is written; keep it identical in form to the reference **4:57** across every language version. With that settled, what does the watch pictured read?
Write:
**4:58**
